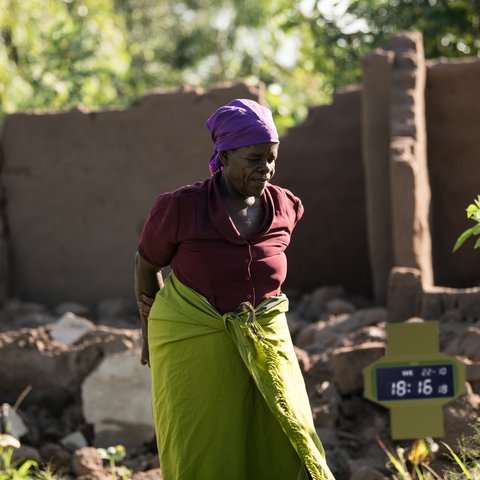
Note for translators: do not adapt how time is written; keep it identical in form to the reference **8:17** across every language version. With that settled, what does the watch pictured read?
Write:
**18:16**
